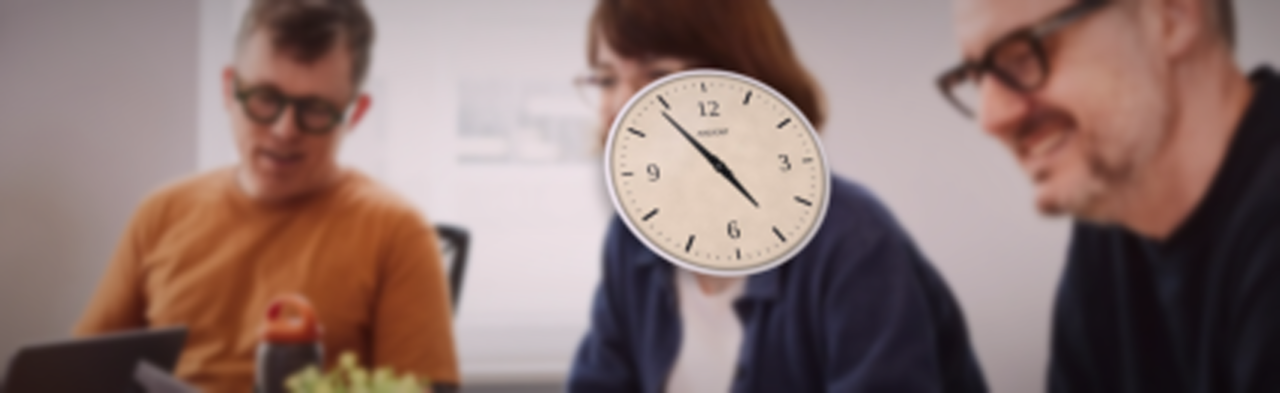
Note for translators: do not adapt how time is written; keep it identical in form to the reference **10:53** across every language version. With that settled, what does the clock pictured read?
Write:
**4:54**
